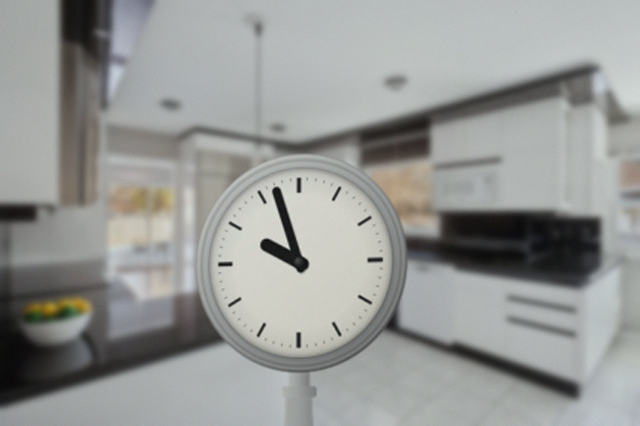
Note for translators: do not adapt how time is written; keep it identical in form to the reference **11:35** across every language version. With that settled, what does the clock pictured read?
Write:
**9:57**
